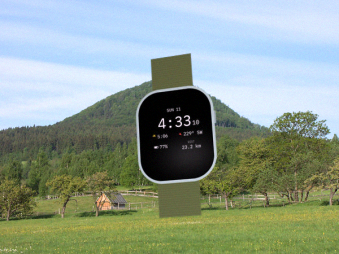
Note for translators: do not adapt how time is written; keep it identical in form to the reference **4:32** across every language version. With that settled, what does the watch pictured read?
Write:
**4:33**
